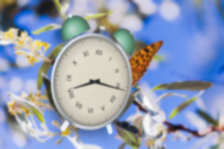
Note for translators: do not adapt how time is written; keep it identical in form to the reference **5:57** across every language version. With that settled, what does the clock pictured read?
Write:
**8:16**
